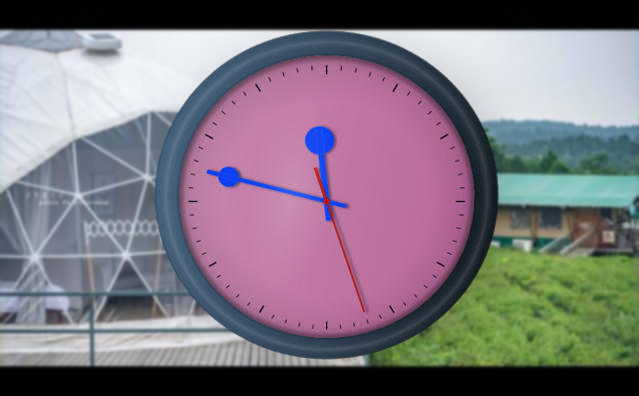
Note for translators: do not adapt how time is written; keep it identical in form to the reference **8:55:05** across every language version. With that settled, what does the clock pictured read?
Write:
**11:47:27**
